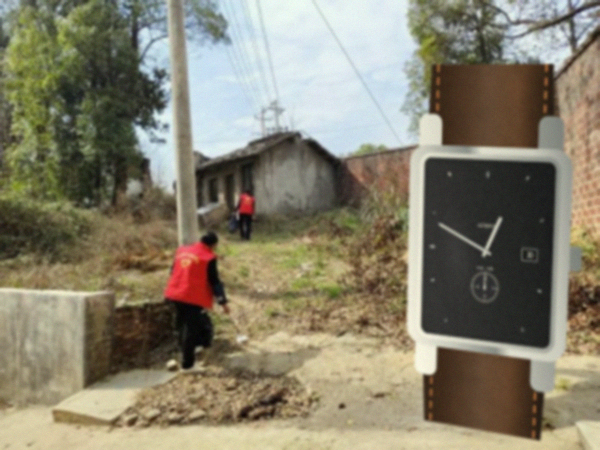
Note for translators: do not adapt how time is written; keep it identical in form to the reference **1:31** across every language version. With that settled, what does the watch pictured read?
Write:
**12:49**
